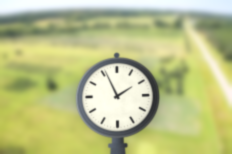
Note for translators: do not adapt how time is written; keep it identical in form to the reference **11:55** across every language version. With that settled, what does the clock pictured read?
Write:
**1:56**
